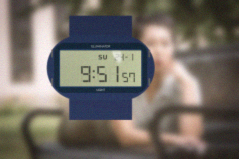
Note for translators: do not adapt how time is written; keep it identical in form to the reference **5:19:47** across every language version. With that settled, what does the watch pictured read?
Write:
**9:51:57**
